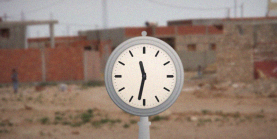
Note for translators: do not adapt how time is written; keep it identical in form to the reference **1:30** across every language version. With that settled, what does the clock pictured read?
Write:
**11:32**
